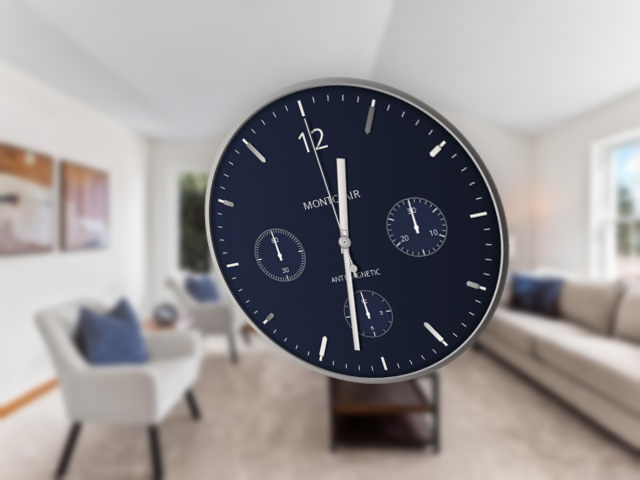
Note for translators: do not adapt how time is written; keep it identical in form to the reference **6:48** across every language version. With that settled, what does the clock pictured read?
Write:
**12:32**
